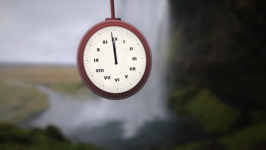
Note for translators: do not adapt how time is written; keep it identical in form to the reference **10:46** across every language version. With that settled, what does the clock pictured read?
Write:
**11:59**
